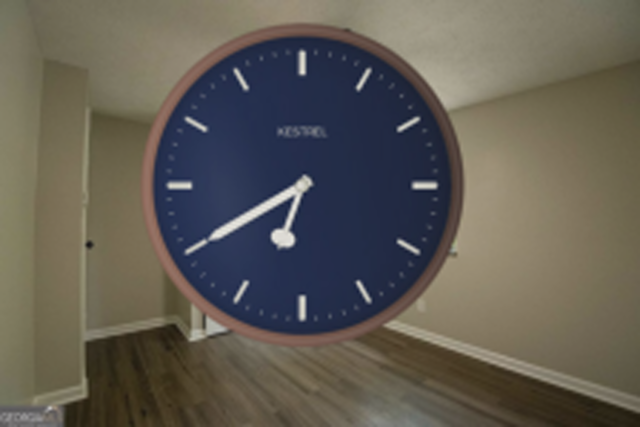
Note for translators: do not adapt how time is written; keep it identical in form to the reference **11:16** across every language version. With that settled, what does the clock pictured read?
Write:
**6:40**
